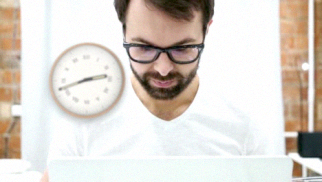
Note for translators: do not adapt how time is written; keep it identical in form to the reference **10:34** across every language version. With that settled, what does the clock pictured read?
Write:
**2:42**
